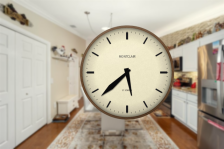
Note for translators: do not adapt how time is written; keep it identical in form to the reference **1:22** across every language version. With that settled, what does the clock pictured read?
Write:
**5:38**
